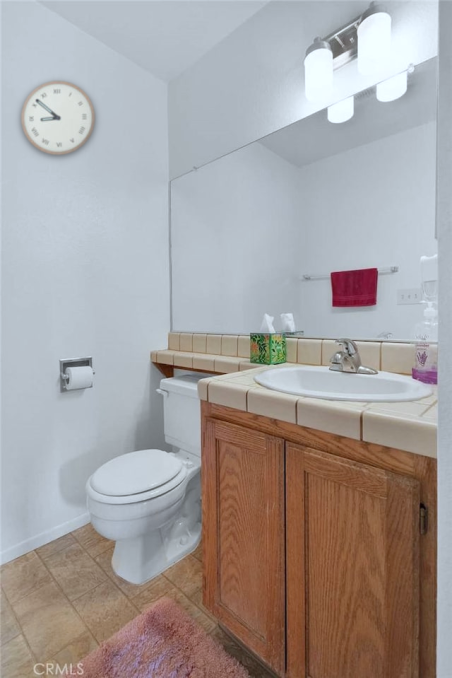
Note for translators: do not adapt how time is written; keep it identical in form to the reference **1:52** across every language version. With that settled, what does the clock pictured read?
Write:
**8:52**
